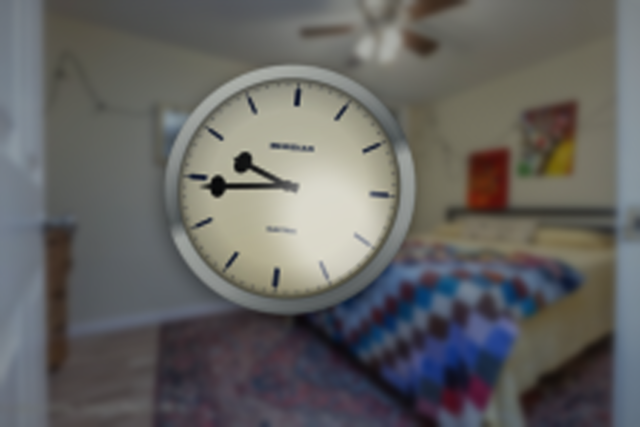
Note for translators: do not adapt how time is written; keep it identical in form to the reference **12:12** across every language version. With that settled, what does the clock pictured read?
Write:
**9:44**
